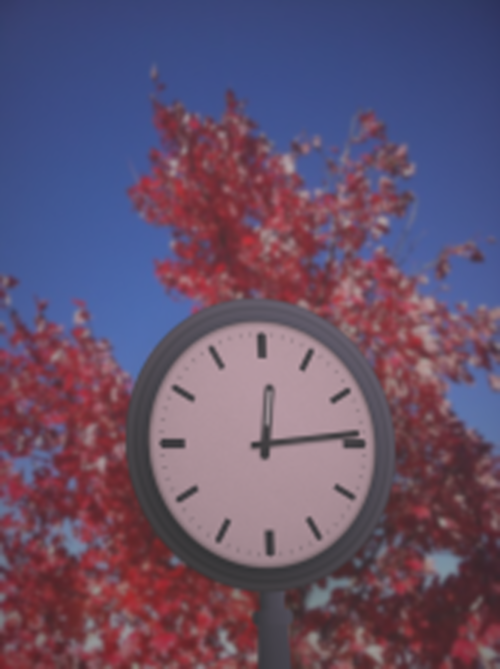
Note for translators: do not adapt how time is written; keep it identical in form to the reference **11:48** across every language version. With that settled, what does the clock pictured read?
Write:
**12:14**
